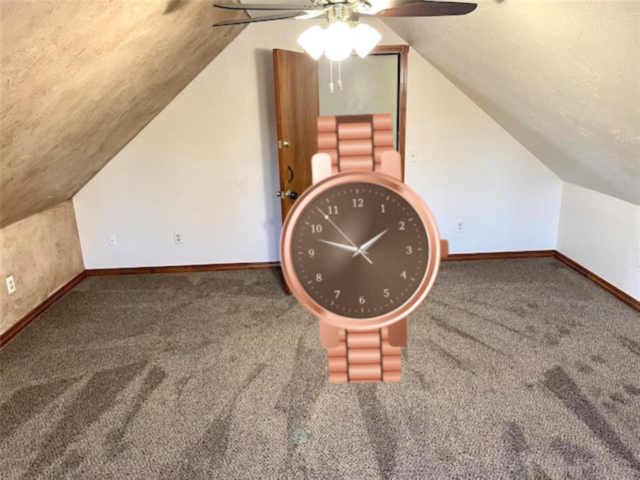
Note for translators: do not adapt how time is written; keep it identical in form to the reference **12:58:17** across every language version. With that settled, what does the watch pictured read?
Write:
**1:47:53**
